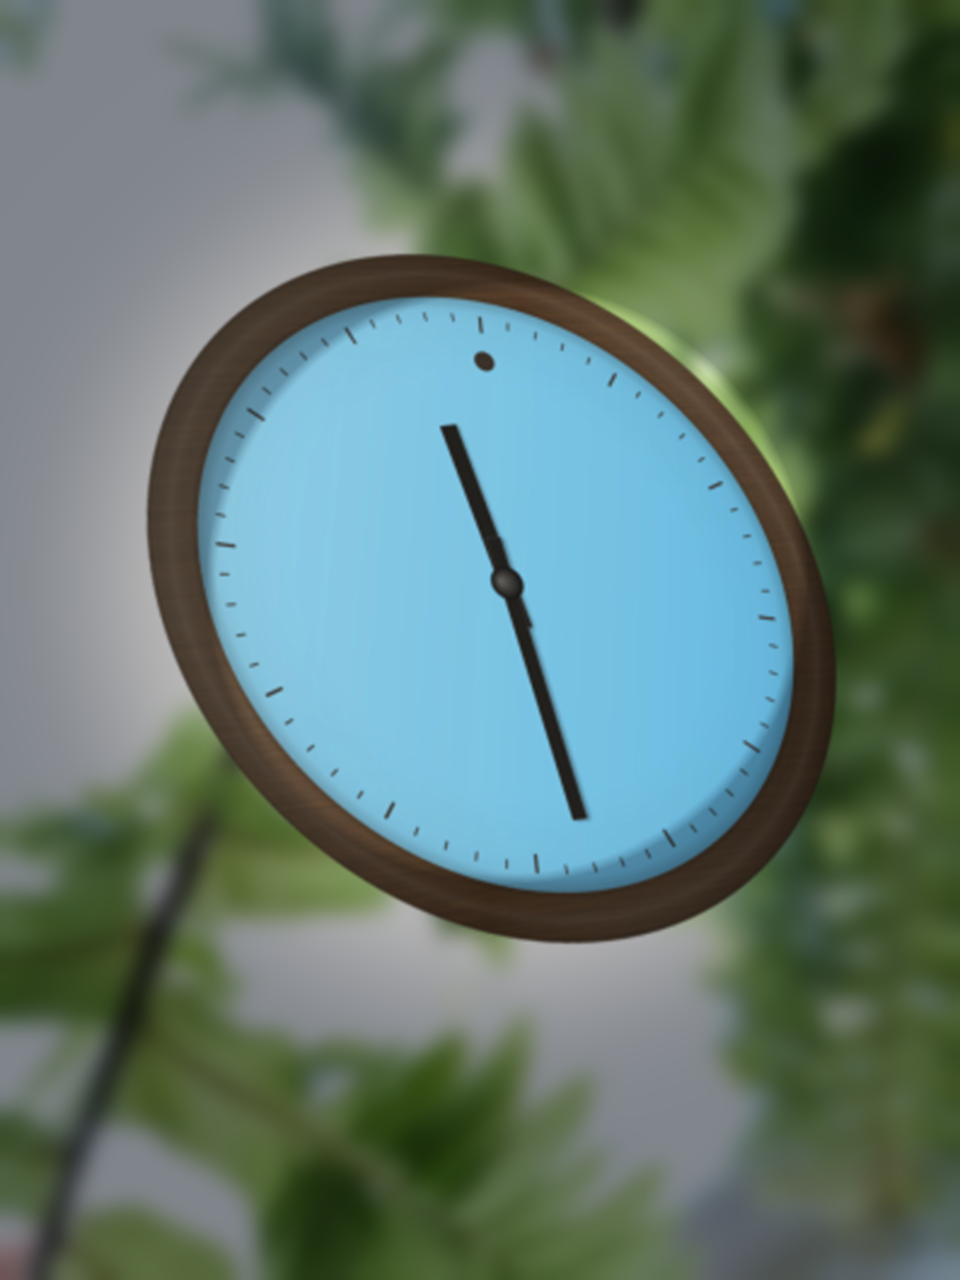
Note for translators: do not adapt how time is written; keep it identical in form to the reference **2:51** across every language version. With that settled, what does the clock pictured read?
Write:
**11:28**
